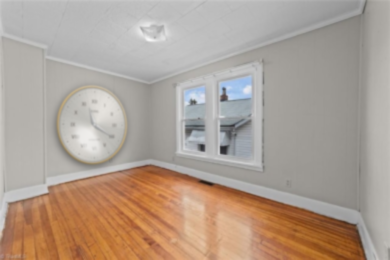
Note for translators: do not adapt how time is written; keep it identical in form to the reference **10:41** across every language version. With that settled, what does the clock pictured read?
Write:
**11:20**
